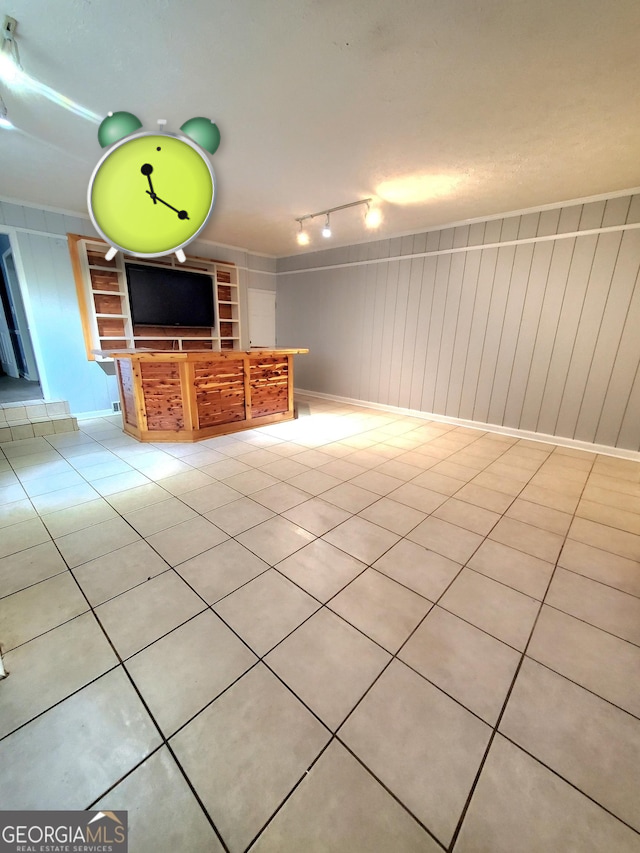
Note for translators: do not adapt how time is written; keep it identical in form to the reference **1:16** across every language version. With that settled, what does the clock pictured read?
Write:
**11:20**
